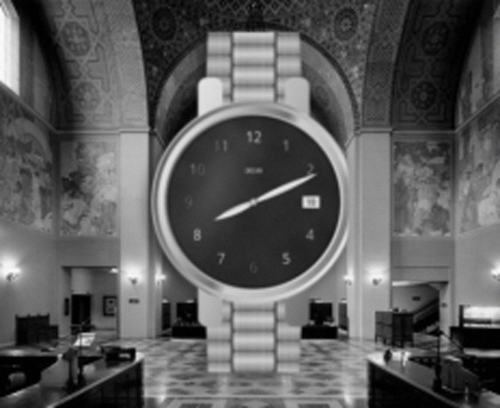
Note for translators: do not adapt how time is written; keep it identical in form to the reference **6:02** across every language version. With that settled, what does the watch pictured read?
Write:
**8:11**
